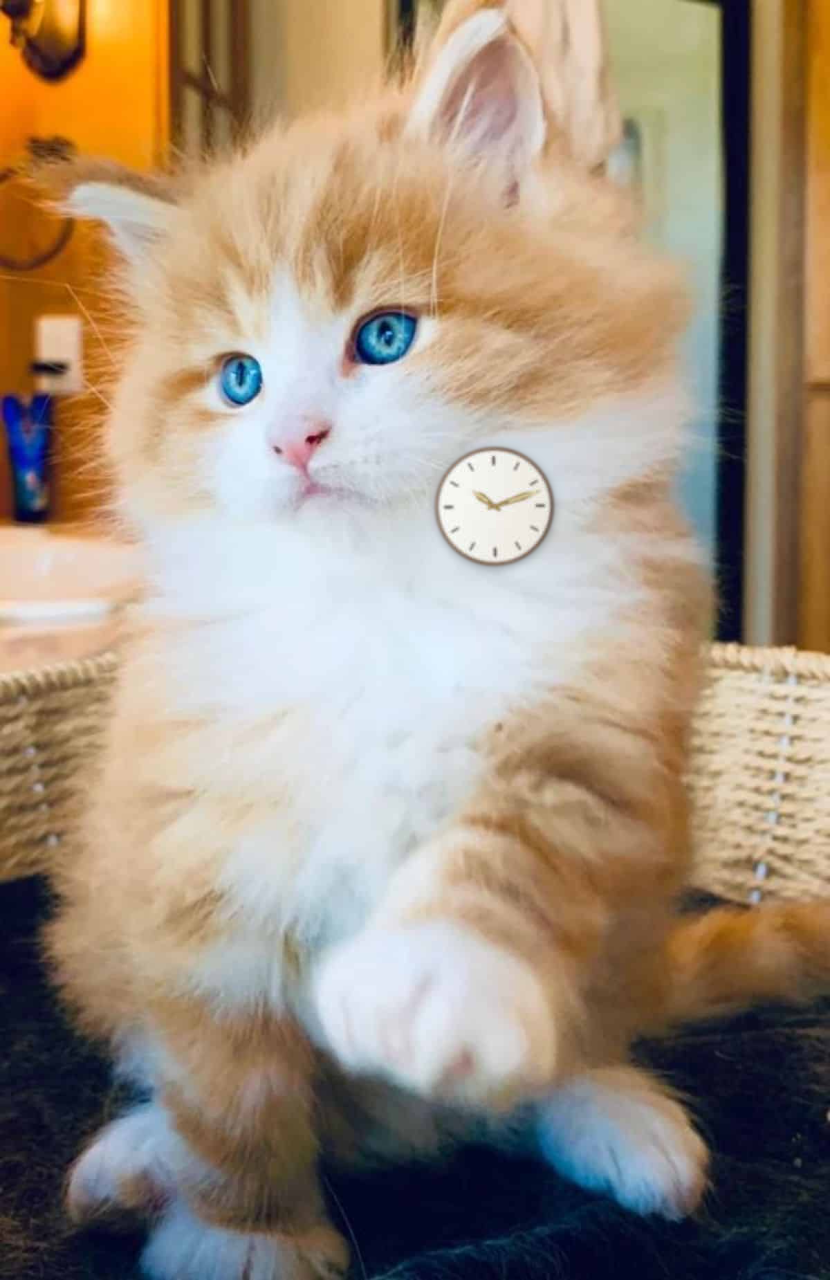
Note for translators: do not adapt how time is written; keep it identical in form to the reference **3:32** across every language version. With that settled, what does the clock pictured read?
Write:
**10:12**
